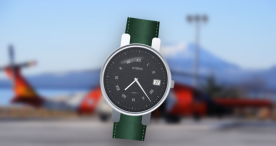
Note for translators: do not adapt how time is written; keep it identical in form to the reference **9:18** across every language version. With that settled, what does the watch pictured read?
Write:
**7:23**
